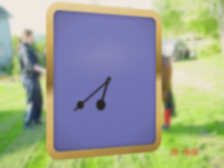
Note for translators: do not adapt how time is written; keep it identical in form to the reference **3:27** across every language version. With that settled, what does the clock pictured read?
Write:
**6:39**
